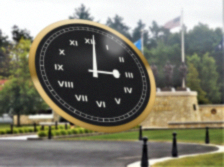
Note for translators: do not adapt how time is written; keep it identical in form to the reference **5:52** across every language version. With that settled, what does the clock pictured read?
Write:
**3:01**
